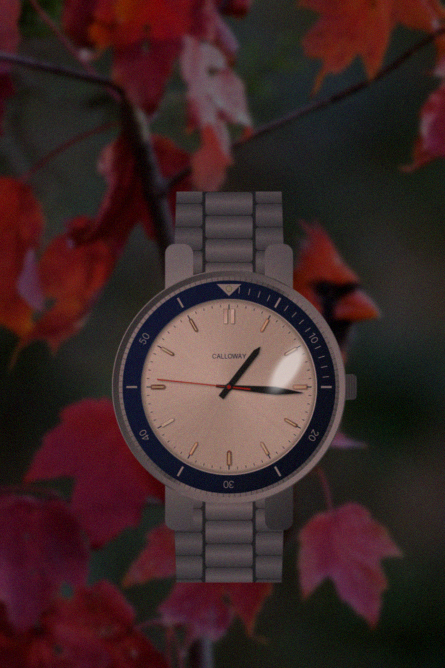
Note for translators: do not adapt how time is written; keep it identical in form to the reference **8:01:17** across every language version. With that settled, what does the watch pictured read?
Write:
**1:15:46**
